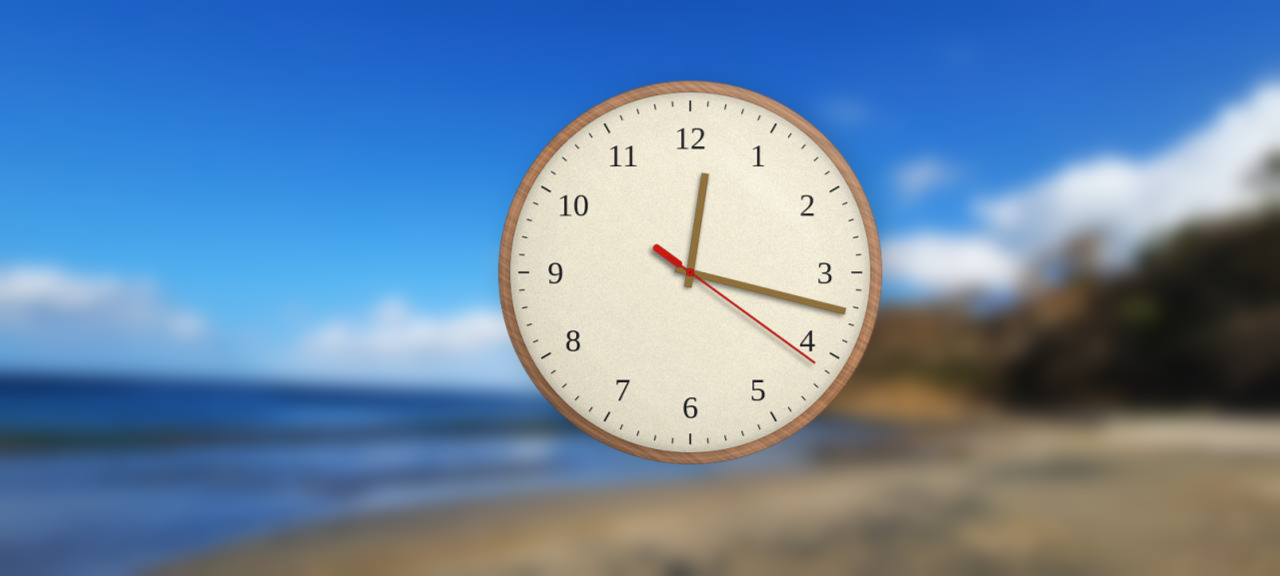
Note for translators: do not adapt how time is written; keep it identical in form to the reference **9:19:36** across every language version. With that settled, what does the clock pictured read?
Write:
**12:17:21**
